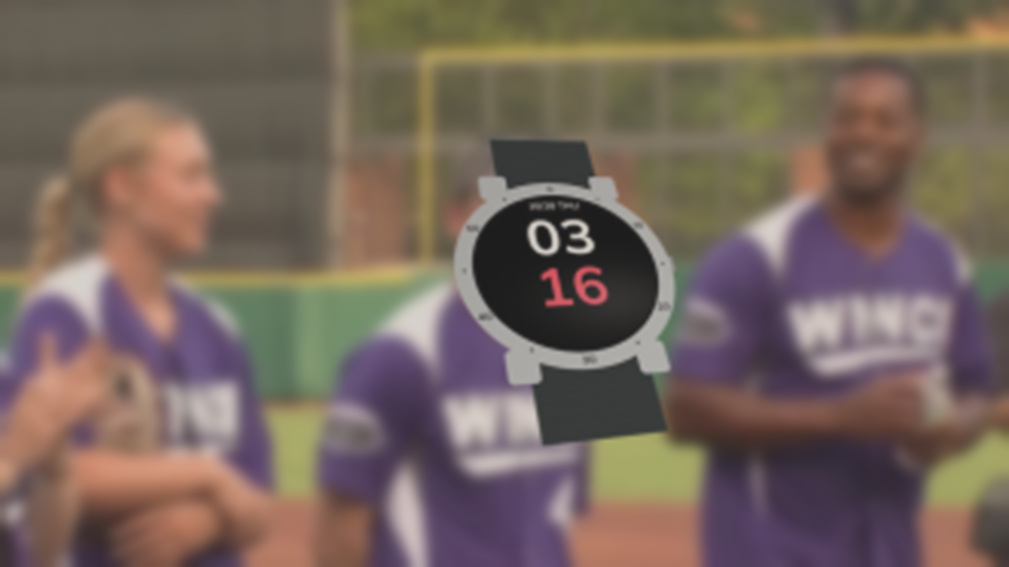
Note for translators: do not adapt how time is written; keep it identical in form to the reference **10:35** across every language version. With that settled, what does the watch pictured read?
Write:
**3:16**
